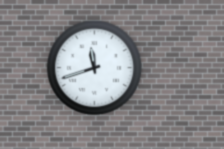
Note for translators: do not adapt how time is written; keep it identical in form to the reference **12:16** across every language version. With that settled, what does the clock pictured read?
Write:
**11:42**
